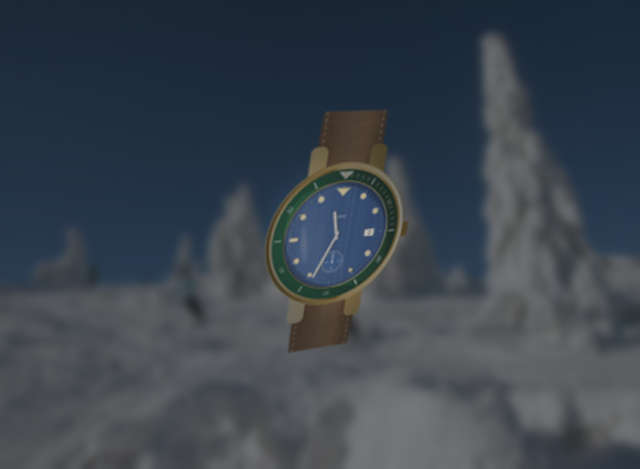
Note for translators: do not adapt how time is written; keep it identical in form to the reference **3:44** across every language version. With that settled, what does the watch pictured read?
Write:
**11:34**
